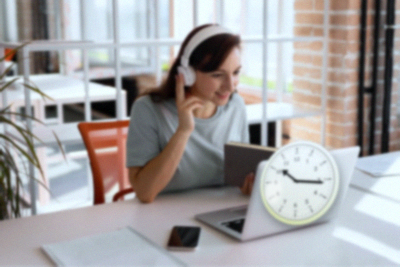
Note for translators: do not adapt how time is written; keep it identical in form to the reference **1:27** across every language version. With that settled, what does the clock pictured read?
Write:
**10:16**
